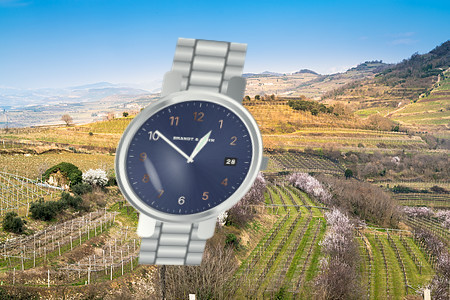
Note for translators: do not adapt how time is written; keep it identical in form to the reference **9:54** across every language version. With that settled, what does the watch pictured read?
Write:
**12:51**
